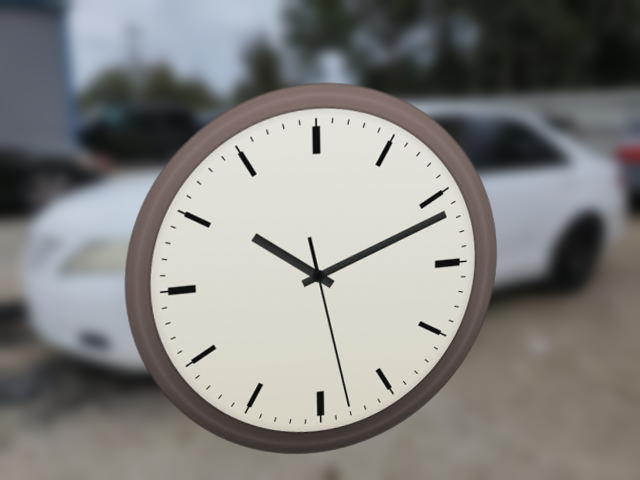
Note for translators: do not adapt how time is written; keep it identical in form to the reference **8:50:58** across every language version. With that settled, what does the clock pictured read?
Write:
**10:11:28**
